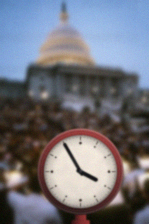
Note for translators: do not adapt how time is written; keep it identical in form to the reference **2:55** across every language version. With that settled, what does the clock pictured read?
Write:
**3:55**
